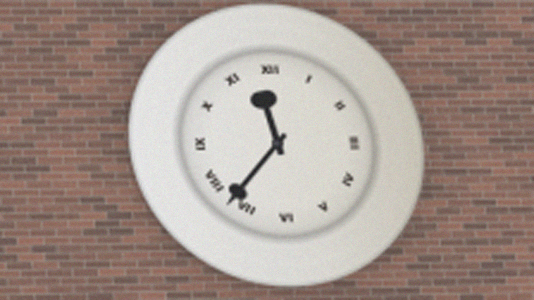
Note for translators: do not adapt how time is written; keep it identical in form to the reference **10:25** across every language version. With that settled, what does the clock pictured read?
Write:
**11:37**
